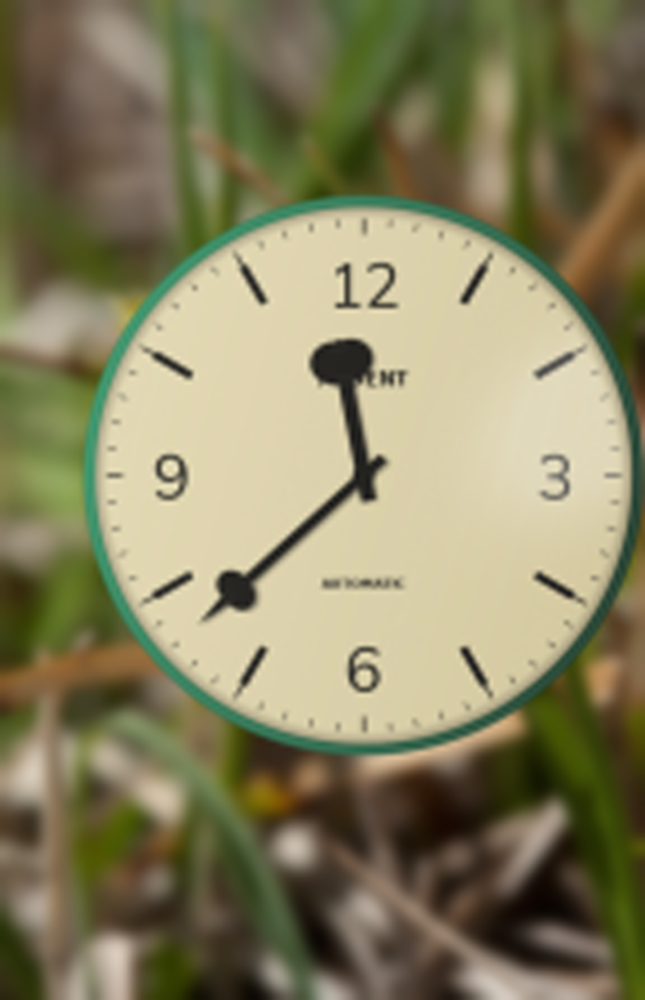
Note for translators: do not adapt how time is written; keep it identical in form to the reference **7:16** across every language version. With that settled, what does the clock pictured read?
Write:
**11:38**
